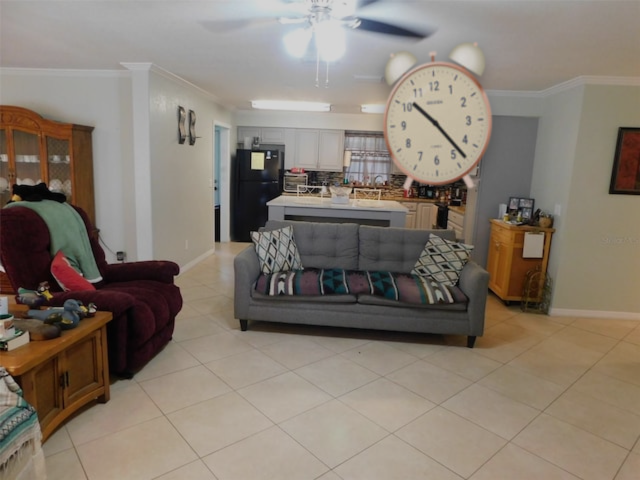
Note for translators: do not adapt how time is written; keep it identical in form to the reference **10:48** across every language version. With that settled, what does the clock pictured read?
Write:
**10:23**
